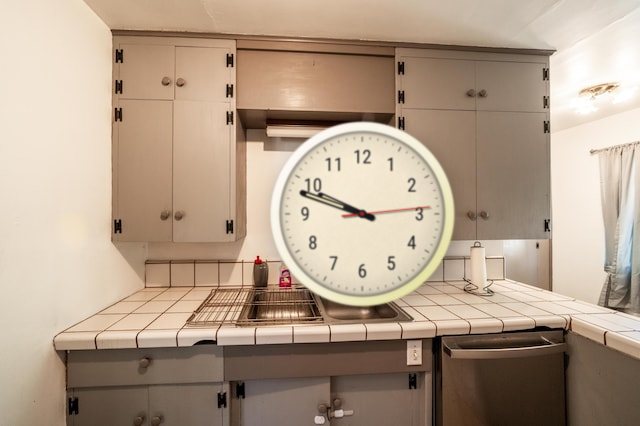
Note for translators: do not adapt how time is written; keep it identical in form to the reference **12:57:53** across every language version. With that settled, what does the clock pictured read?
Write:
**9:48:14**
